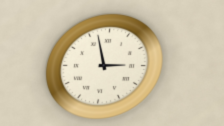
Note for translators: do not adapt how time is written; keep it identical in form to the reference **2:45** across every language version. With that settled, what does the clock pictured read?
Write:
**2:57**
